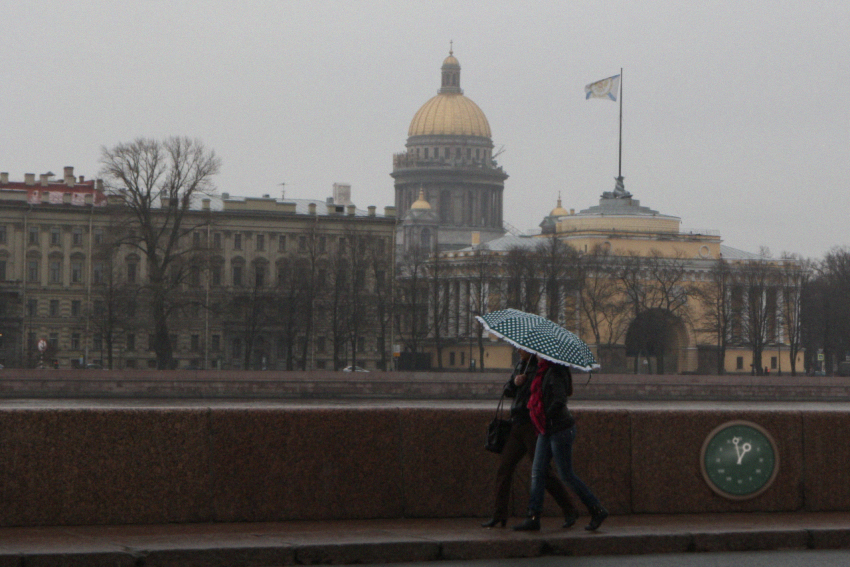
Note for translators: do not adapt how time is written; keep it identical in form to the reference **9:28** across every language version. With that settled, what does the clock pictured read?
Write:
**12:58**
